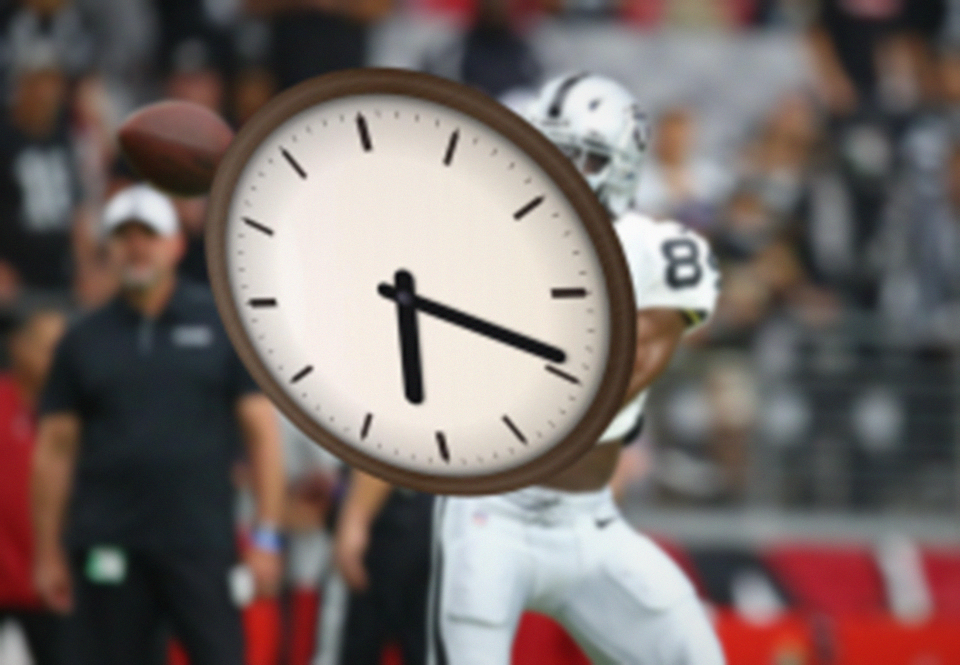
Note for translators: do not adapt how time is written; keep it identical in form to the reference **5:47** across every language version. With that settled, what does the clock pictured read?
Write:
**6:19**
